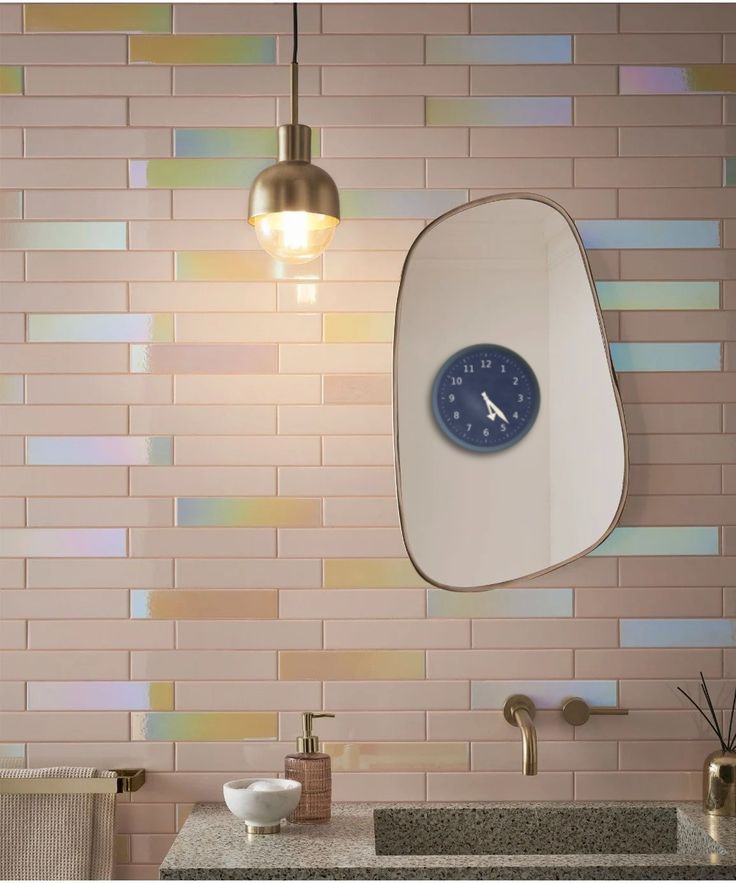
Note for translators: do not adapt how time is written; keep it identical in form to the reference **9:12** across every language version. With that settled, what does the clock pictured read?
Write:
**5:23**
